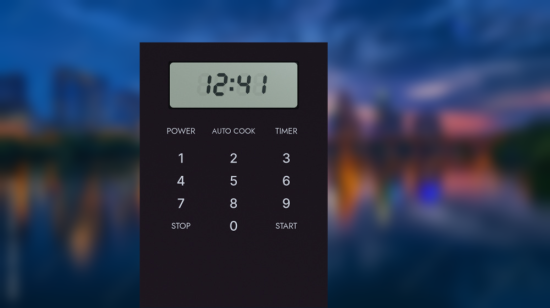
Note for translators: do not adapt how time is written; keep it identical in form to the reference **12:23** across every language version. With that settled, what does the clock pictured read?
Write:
**12:41**
